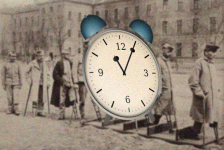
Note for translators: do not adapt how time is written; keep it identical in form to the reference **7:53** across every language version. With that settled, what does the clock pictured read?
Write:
**11:05**
